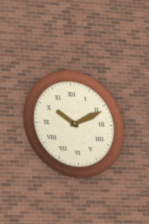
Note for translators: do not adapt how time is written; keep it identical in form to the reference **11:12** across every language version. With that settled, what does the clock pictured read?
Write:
**10:11**
